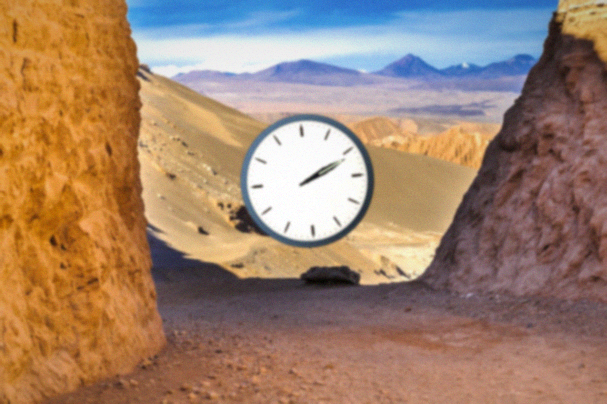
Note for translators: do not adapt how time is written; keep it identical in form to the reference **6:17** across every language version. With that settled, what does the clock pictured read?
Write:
**2:11**
